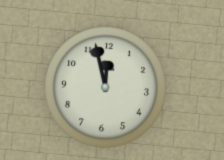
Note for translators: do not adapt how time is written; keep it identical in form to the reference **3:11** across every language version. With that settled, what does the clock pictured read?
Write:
**11:57**
